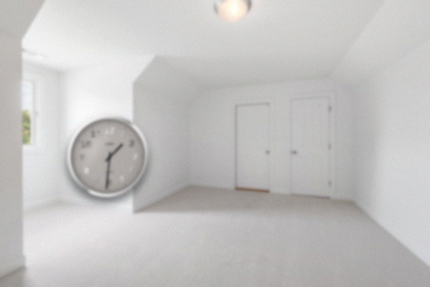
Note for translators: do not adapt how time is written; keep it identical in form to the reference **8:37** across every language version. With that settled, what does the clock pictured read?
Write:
**1:31**
